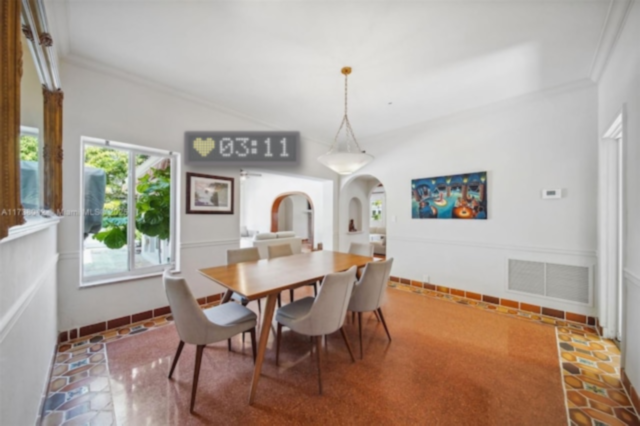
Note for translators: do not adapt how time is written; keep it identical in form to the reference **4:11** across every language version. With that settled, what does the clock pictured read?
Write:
**3:11**
